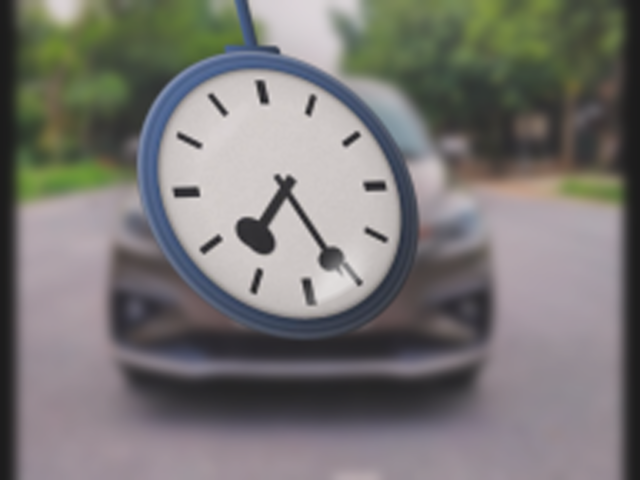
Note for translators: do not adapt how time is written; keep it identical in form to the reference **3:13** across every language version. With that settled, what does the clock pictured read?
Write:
**7:26**
